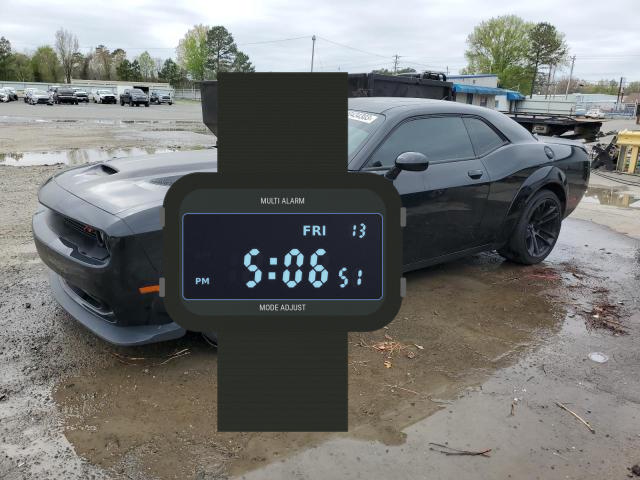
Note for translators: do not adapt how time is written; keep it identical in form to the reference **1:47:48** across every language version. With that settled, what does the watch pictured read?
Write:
**5:06:51**
